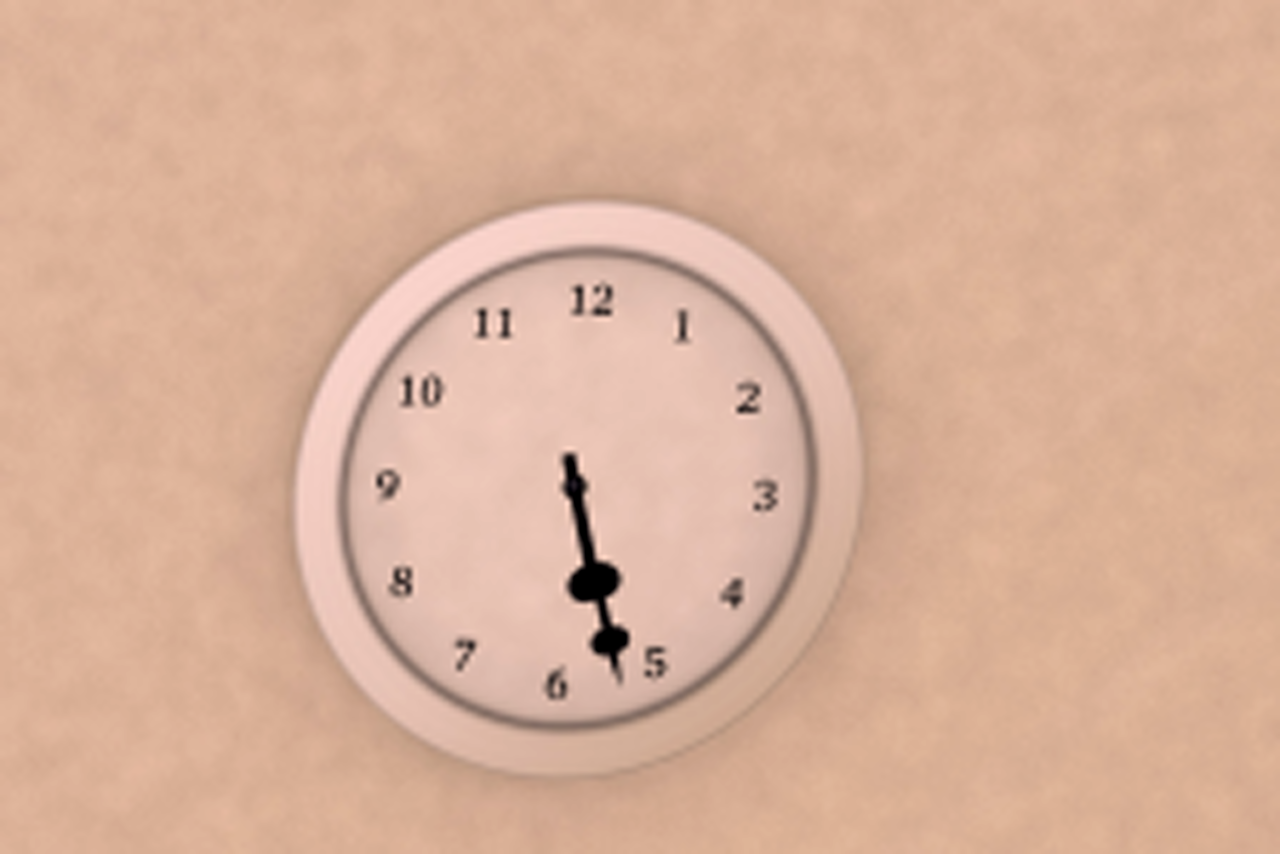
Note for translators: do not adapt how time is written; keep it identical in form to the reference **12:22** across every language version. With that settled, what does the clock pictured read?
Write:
**5:27**
